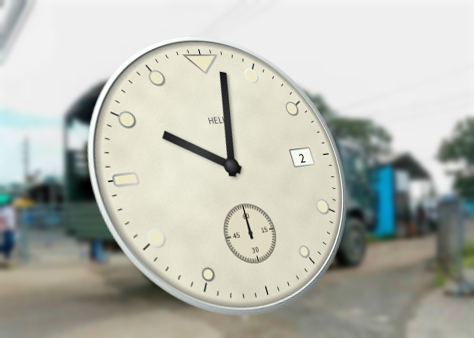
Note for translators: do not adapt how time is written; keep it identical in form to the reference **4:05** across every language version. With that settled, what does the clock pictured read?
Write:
**10:02**
